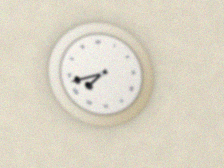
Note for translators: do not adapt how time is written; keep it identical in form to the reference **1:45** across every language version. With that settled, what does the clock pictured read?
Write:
**7:43**
